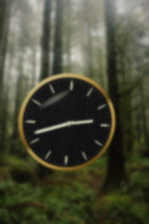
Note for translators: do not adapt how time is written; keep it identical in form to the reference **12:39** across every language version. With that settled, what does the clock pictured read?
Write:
**2:42**
